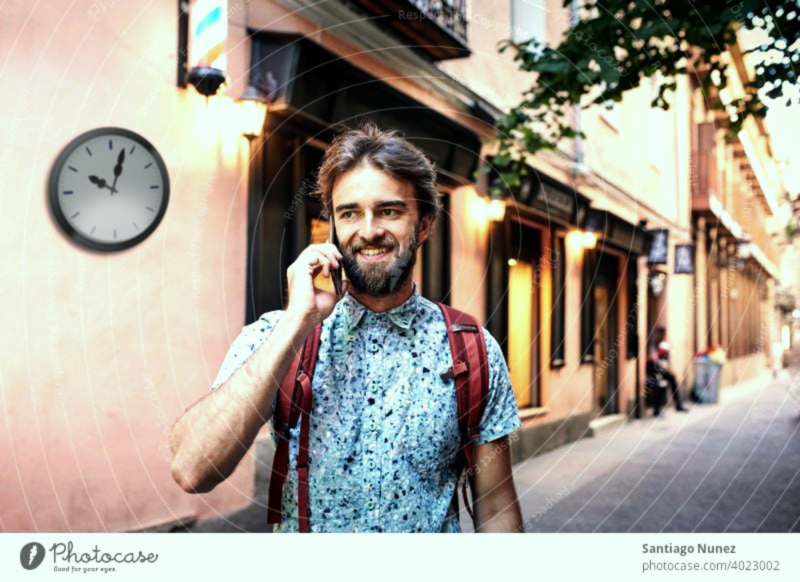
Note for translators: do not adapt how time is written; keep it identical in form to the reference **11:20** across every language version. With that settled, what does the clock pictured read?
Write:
**10:03**
